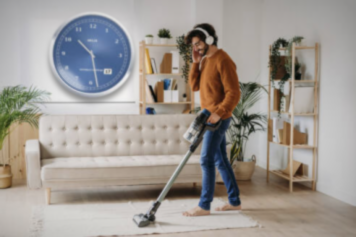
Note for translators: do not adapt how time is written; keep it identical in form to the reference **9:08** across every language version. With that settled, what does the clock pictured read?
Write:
**10:28**
